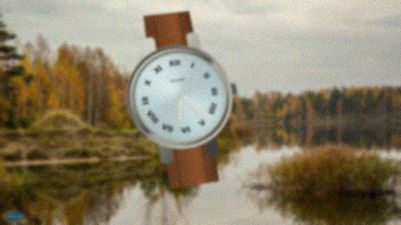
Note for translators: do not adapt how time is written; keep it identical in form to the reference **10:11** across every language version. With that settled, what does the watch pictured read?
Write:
**6:24**
